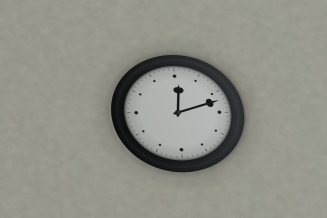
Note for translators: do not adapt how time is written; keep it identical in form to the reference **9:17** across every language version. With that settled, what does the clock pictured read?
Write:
**12:12**
